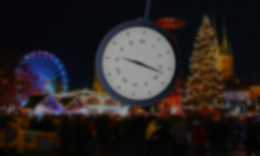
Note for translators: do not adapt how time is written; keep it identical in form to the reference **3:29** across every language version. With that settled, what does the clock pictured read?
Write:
**9:17**
